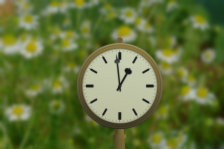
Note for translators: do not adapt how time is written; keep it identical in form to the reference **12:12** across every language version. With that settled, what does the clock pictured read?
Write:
**12:59**
